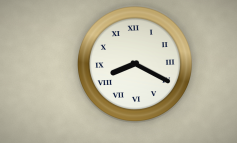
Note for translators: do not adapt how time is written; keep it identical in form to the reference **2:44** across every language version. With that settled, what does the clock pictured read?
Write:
**8:20**
